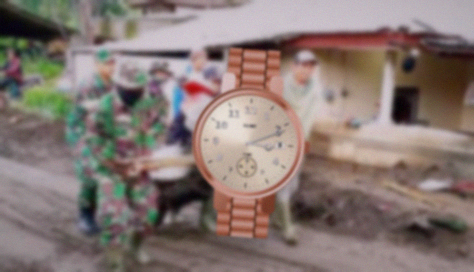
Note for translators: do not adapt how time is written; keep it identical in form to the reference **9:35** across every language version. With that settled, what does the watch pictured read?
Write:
**3:11**
